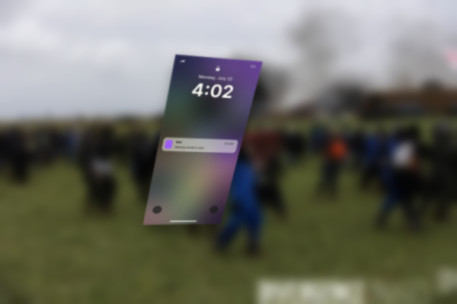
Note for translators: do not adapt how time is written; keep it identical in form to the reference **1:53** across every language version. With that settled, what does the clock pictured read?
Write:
**4:02**
